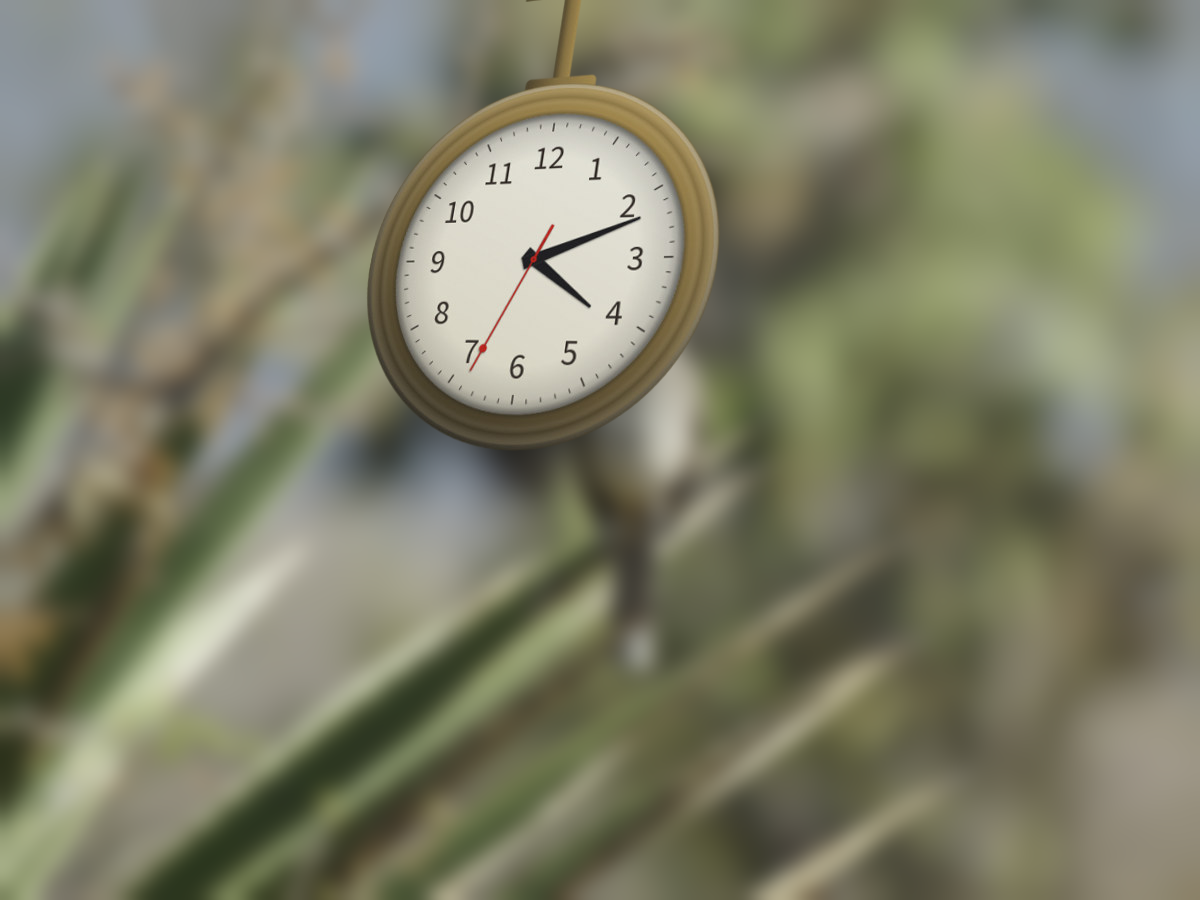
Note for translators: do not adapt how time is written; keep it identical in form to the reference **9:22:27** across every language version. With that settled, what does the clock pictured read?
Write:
**4:11:34**
